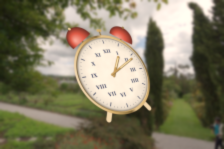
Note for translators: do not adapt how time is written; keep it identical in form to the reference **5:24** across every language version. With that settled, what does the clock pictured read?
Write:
**1:11**
